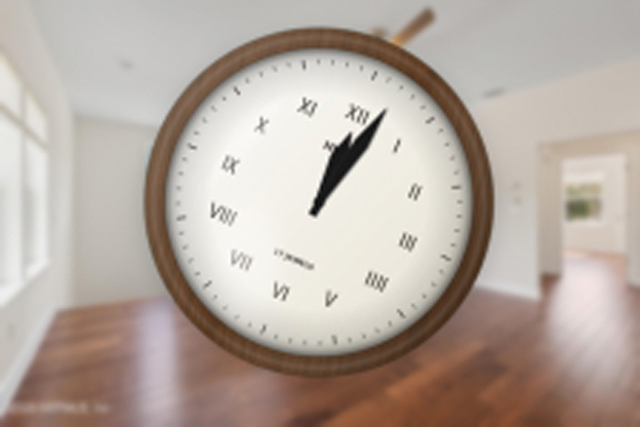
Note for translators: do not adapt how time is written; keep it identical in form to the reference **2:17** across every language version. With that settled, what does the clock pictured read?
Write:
**12:02**
